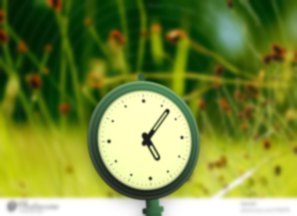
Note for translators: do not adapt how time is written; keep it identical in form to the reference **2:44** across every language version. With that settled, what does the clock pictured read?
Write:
**5:07**
